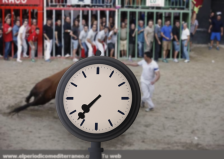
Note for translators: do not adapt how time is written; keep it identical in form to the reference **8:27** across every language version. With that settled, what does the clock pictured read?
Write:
**7:37**
